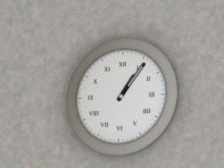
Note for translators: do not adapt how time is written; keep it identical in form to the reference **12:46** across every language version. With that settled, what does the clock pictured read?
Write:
**1:06**
